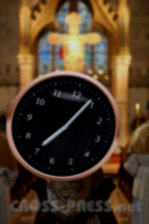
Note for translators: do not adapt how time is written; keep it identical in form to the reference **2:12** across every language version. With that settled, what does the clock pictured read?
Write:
**7:04**
